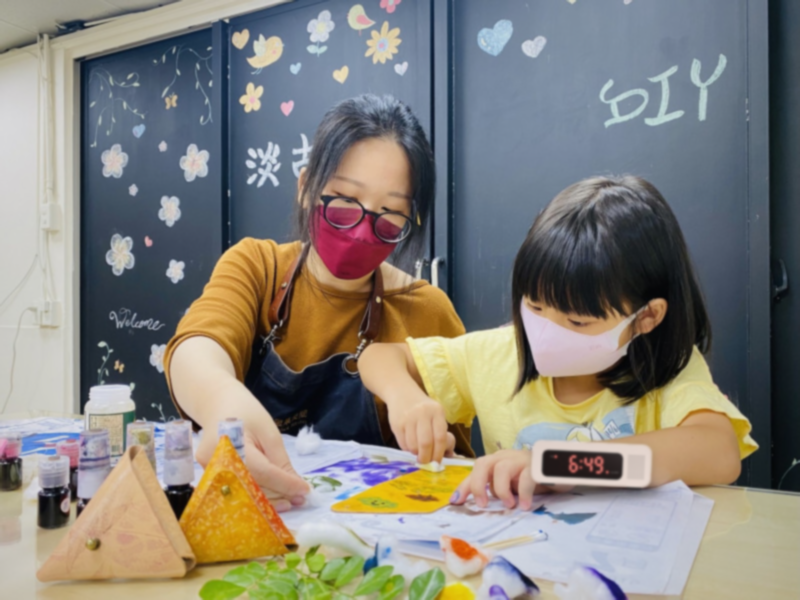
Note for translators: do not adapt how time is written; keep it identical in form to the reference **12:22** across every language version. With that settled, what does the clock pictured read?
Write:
**6:49**
